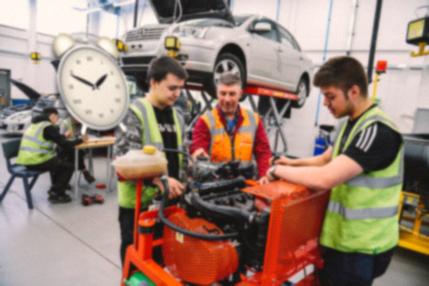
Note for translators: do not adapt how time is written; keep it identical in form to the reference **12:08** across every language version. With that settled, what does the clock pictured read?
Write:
**1:49**
